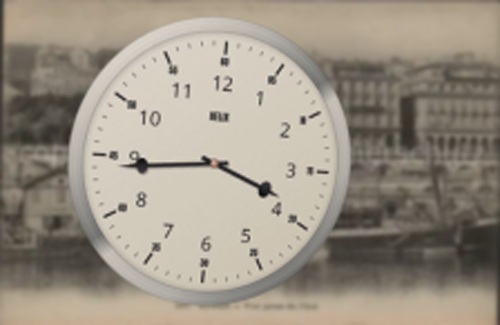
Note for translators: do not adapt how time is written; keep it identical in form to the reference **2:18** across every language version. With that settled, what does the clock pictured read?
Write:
**3:44**
